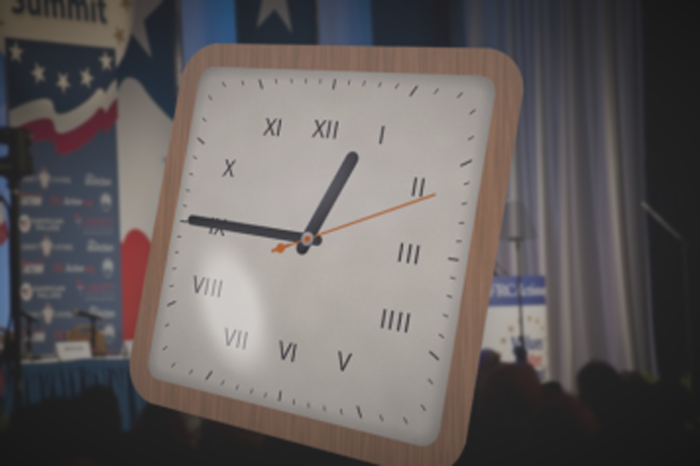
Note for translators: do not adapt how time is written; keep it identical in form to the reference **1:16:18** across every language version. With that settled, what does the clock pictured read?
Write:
**12:45:11**
